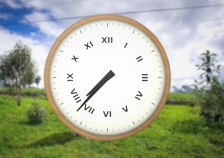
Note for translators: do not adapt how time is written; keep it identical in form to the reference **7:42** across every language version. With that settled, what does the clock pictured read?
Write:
**7:37**
